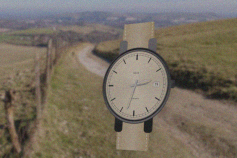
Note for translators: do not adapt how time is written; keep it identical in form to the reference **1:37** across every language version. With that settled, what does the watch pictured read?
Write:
**2:33**
